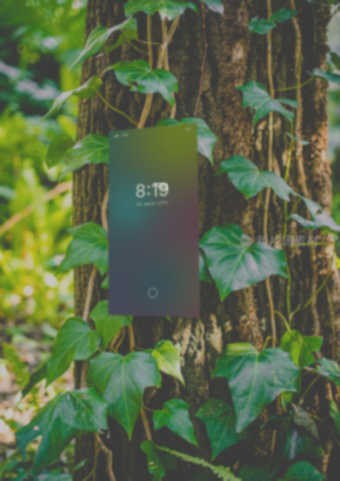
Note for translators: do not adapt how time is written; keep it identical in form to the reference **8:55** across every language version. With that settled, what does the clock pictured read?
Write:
**8:19**
